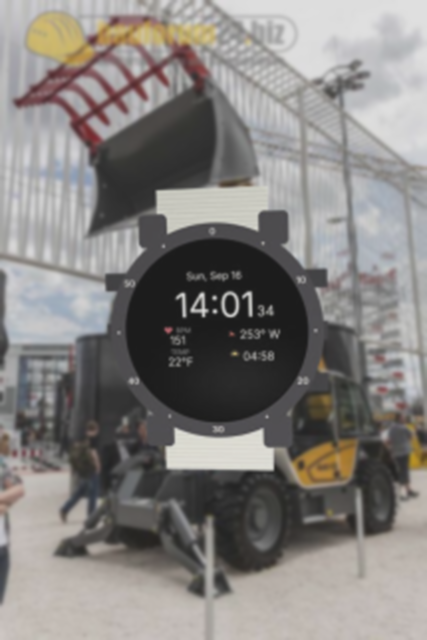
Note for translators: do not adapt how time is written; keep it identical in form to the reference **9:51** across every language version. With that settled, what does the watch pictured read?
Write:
**14:01**
